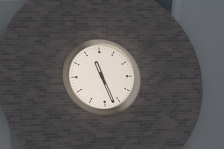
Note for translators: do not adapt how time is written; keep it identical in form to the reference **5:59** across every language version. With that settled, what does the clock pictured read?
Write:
**11:27**
